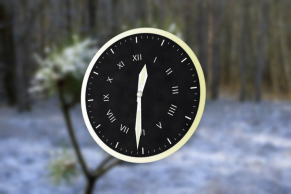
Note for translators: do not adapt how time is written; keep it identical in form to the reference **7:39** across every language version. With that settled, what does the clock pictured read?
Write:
**12:31**
